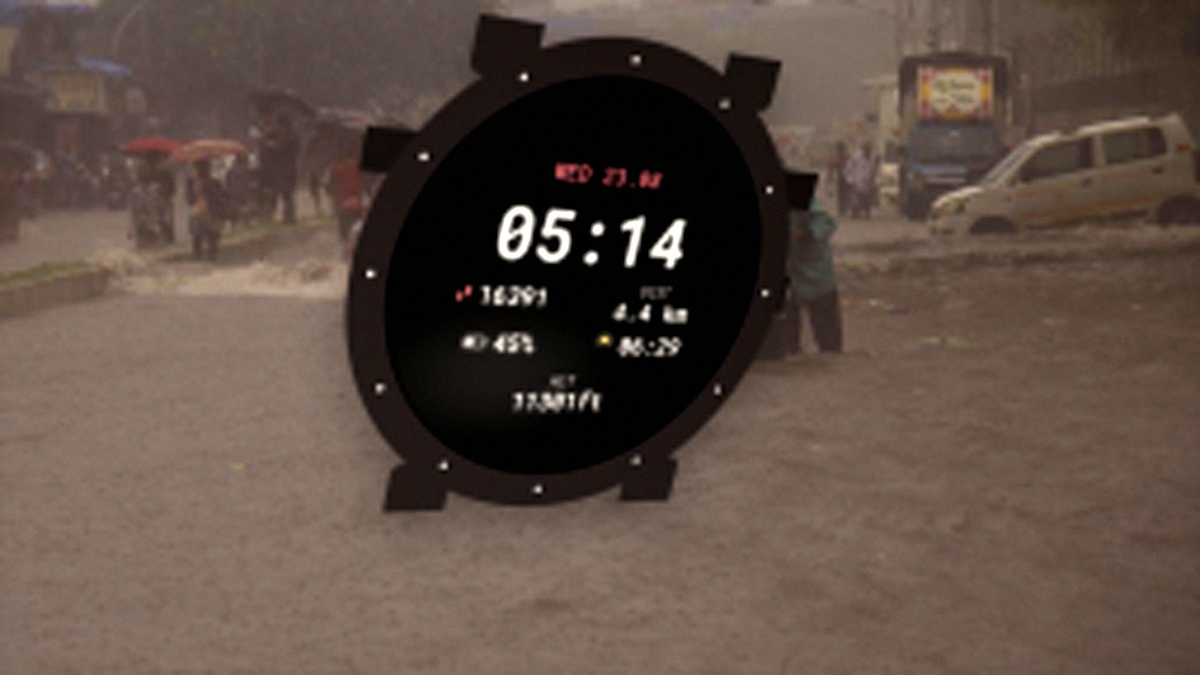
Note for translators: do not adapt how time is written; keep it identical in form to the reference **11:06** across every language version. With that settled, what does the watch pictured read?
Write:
**5:14**
